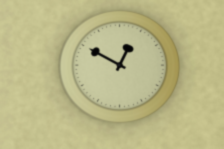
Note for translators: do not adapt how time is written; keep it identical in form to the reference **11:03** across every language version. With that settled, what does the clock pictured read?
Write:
**12:50**
